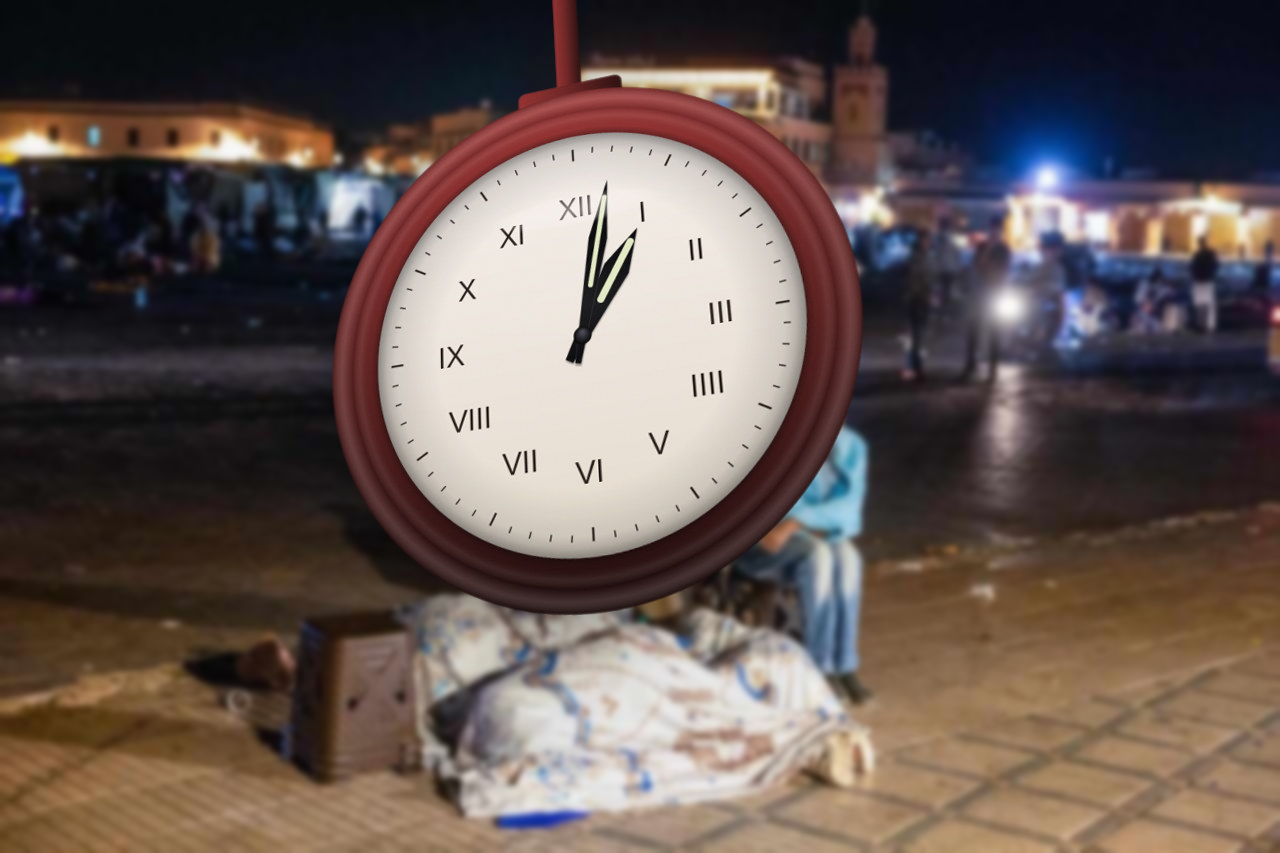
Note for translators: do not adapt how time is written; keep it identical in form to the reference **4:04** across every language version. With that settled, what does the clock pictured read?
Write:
**1:02**
